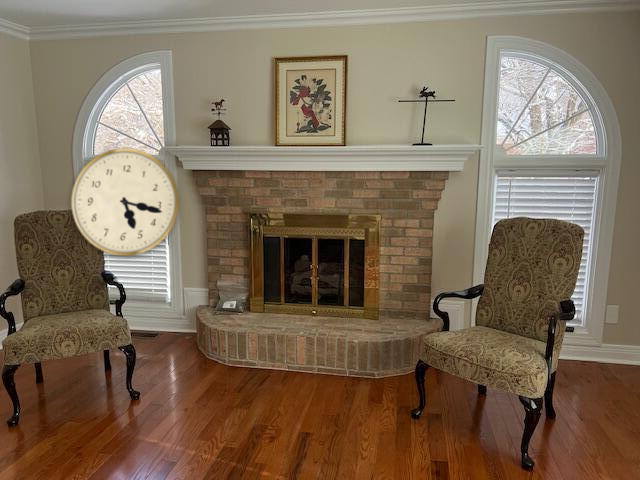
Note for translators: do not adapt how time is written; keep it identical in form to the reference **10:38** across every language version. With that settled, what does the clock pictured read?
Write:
**5:17**
